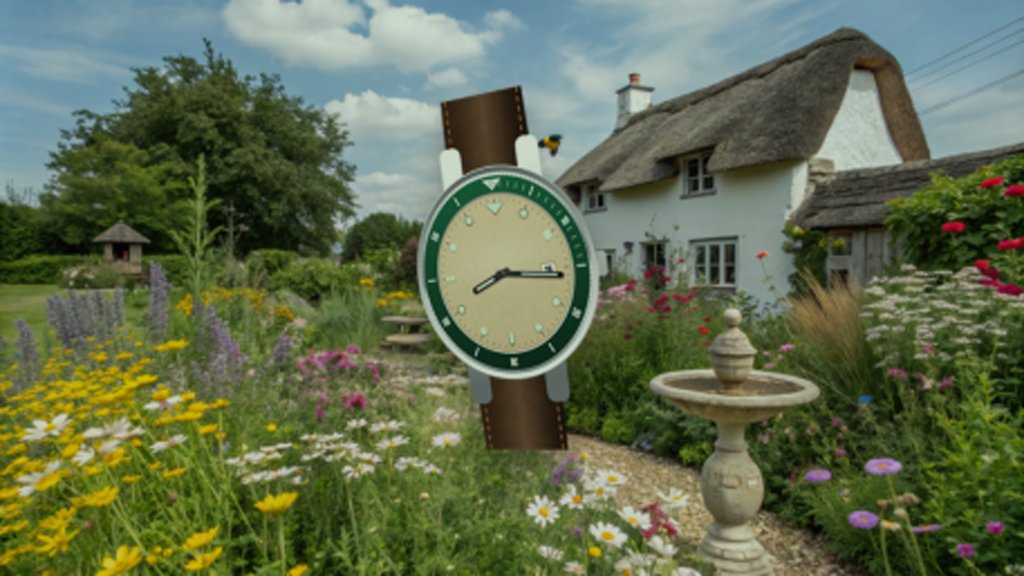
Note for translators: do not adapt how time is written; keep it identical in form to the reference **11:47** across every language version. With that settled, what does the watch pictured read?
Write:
**8:16**
